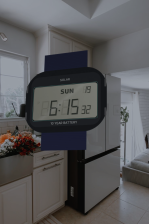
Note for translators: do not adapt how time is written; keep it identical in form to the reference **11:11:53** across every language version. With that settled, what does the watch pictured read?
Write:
**6:15:32**
